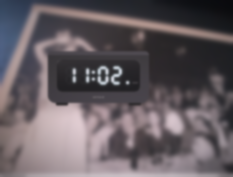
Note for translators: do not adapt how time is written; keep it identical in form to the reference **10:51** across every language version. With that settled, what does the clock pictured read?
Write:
**11:02**
